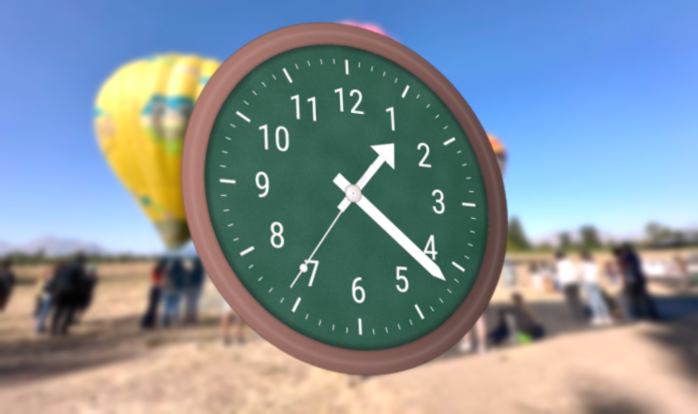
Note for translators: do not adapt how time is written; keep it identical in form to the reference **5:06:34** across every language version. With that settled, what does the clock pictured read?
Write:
**1:21:36**
